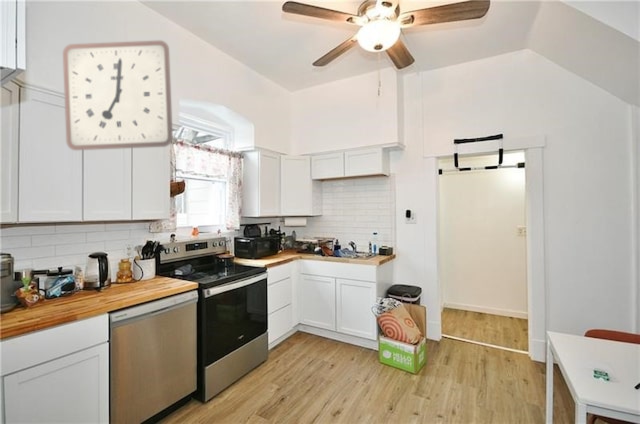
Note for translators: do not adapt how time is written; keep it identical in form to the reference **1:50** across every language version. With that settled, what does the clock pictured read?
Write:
**7:01**
